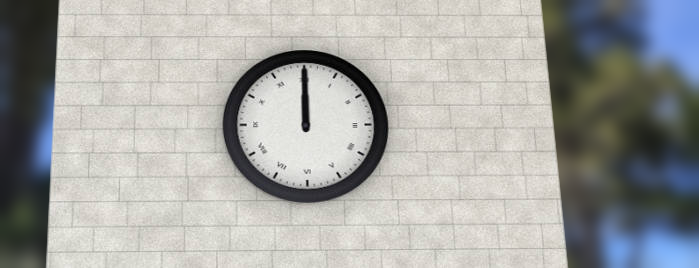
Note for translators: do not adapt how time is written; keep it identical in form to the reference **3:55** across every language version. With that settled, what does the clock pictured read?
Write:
**12:00**
